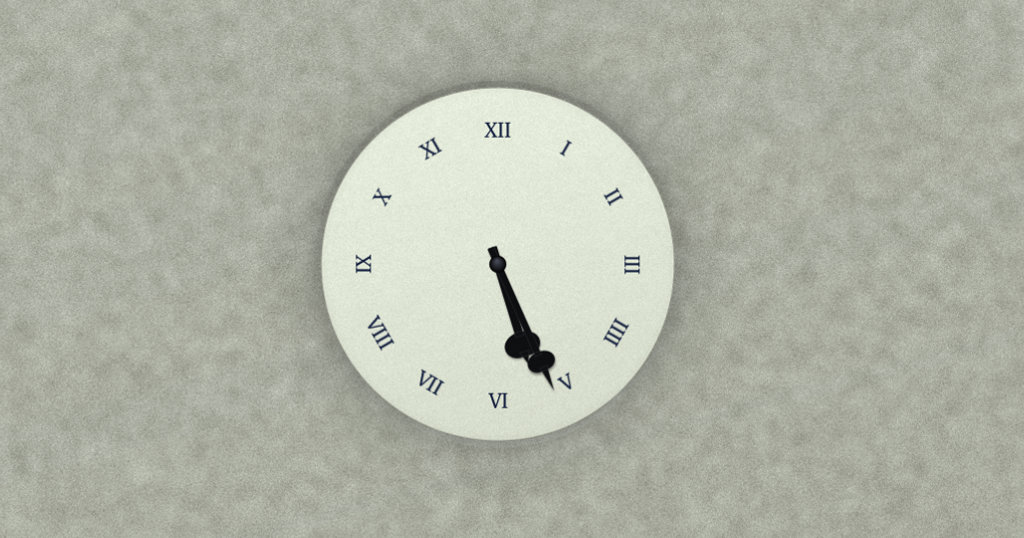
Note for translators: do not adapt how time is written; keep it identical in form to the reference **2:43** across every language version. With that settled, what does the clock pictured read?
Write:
**5:26**
